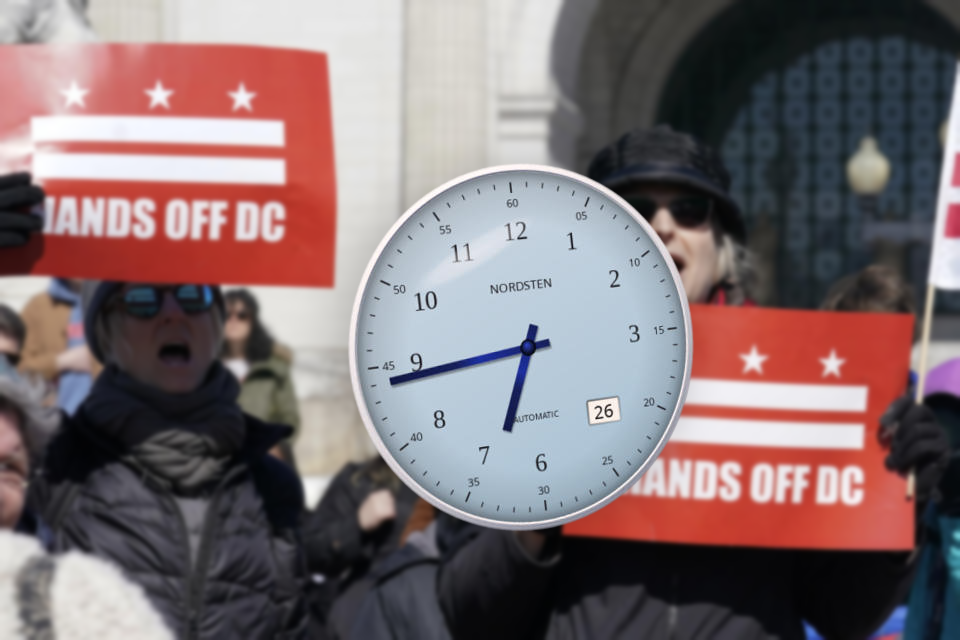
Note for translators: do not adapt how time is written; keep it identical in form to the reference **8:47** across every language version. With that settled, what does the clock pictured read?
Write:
**6:44**
